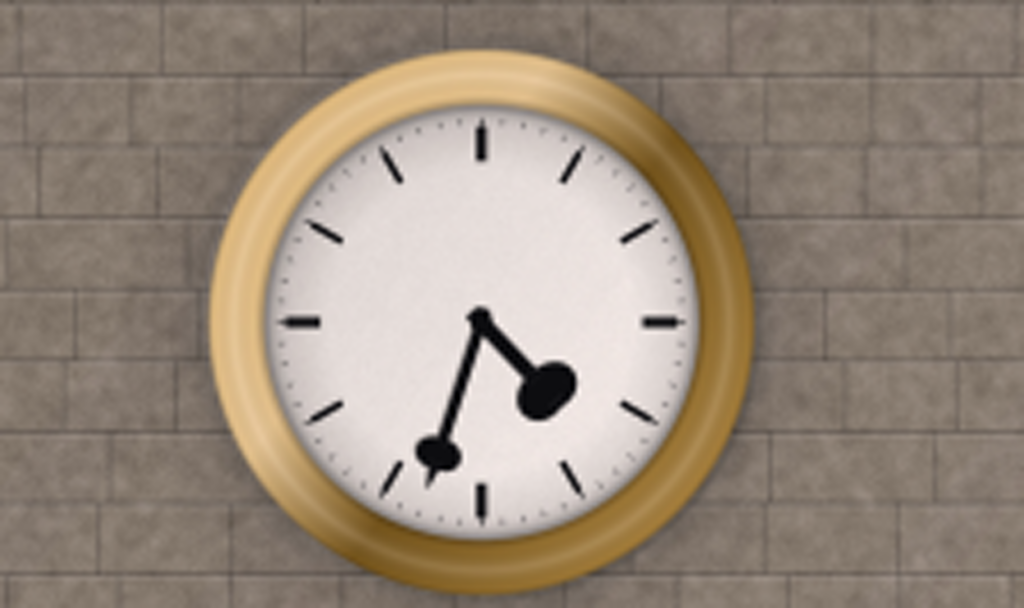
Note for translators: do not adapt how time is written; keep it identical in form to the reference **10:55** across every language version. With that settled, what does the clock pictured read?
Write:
**4:33**
